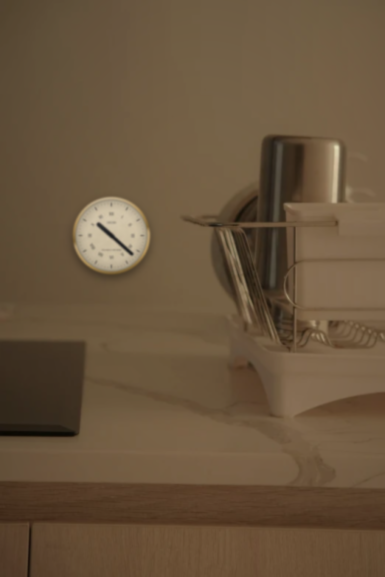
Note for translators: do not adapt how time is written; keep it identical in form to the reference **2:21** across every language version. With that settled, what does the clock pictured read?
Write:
**10:22**
